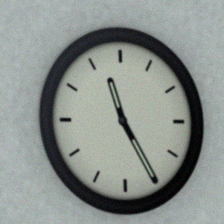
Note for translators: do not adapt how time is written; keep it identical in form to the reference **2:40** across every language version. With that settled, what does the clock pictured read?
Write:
**11:25**
